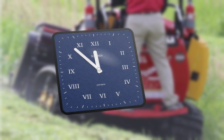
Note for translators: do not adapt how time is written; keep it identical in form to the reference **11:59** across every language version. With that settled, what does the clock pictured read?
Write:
**11:53**
